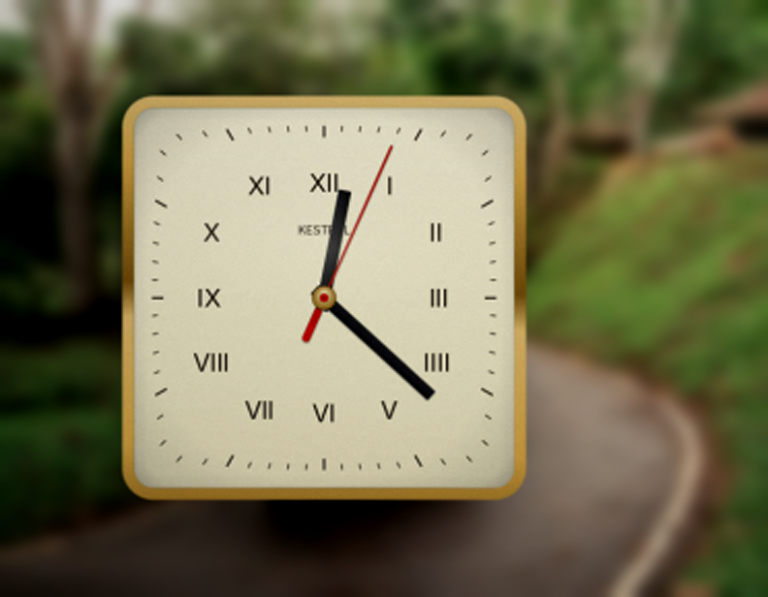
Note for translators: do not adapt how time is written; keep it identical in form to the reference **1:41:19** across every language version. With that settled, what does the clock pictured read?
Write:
**12:22:04**
